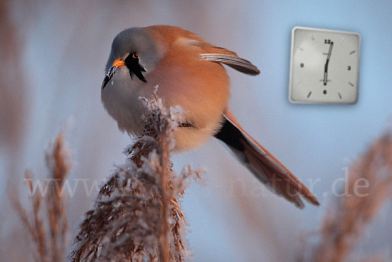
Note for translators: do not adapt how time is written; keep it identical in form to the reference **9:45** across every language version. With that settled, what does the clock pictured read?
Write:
**6:02**
